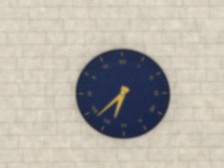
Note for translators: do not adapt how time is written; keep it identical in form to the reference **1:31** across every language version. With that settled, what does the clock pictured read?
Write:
**6:38**
